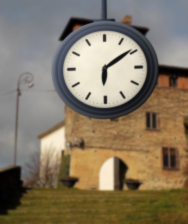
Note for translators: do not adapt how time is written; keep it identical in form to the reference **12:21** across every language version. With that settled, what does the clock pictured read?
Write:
**6:09**
